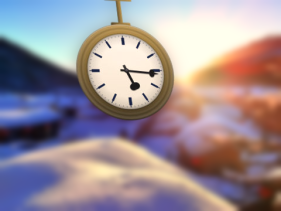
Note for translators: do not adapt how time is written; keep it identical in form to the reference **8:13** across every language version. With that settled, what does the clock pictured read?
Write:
**5:16**
